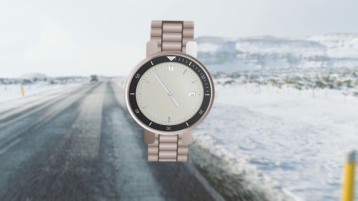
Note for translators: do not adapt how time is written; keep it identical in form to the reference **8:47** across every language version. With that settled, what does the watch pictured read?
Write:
**4:54**
